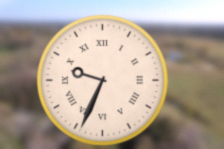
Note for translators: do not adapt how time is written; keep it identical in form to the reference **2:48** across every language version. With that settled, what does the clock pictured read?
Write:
**9:34**
